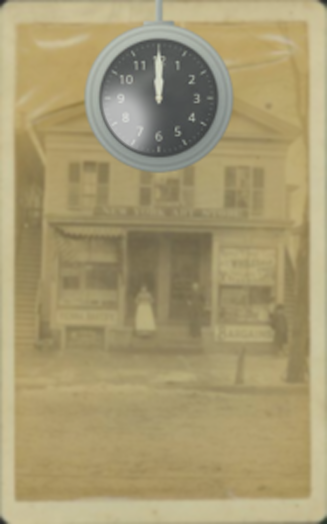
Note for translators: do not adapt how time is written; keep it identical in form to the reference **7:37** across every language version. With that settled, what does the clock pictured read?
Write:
**12:00**
